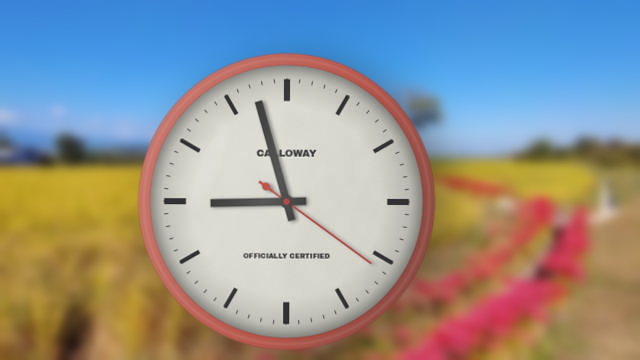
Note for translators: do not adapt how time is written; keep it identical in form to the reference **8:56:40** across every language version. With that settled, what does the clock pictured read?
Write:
**8:57:21**
